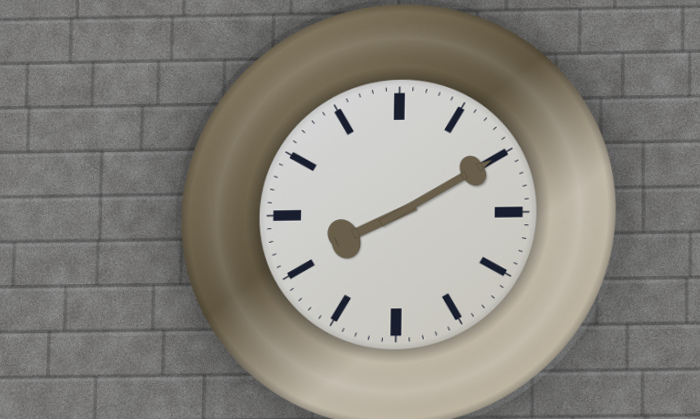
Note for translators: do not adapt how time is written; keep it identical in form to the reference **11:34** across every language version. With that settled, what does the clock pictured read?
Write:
**8:10**
